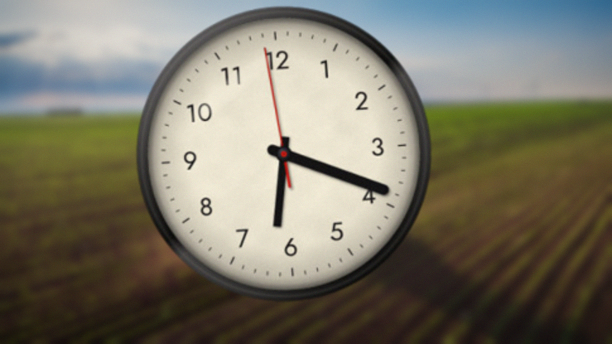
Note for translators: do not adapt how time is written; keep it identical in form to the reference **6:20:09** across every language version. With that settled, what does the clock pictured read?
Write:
**6:18:59**
